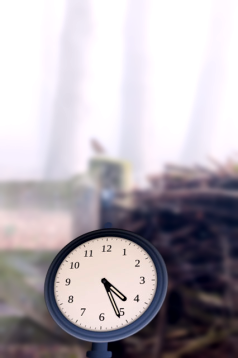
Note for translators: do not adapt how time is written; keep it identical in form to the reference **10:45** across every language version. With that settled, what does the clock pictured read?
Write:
**4:26**
